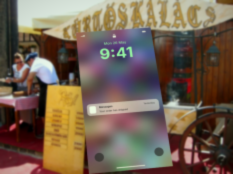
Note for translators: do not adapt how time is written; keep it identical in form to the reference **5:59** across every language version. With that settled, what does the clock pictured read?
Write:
**9:41**
